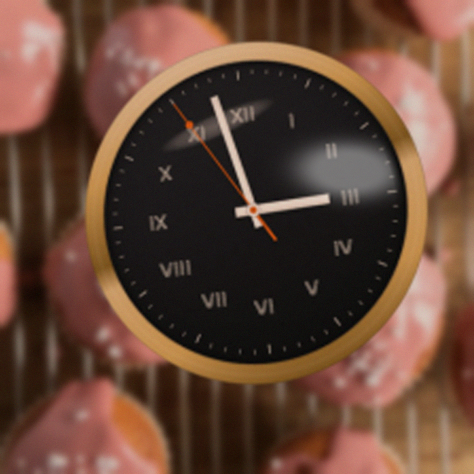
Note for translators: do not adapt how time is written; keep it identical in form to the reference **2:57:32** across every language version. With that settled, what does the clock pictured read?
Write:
**2:57:55**
